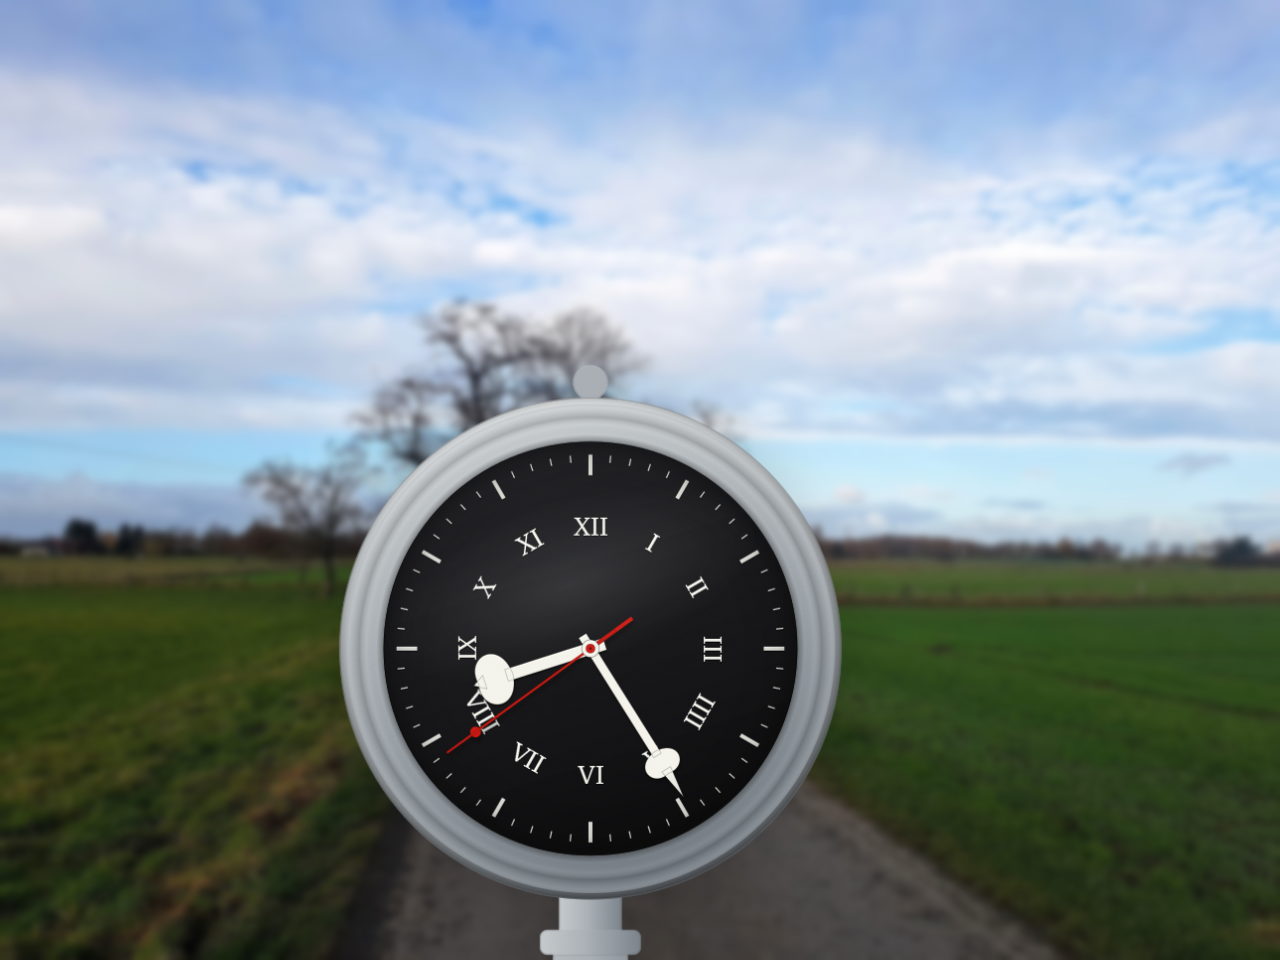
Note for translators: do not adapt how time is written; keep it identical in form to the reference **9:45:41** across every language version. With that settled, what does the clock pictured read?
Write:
**8:24:39**
